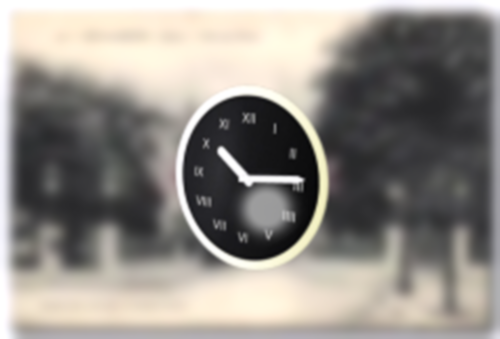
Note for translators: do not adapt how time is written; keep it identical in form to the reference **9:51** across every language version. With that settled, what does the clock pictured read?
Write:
**10:14**
